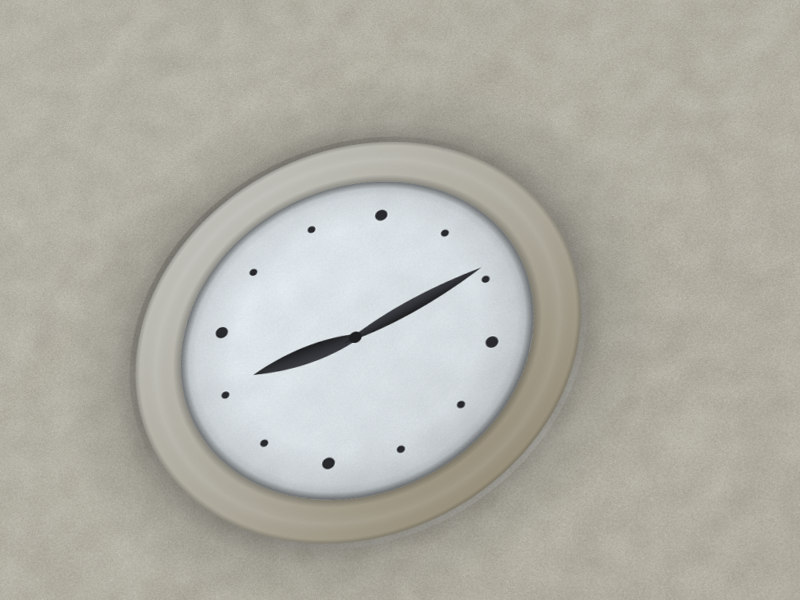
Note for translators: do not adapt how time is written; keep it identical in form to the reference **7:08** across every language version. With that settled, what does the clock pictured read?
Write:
**8:09**
